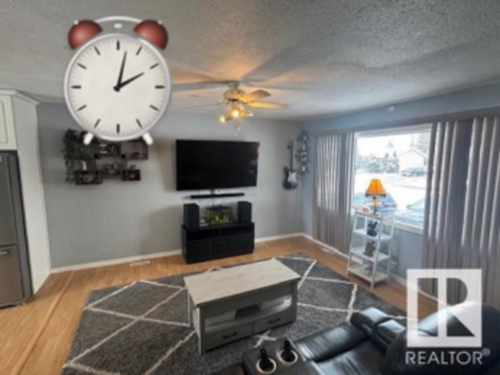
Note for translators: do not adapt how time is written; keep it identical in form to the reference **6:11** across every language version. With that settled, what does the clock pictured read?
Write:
**2:02**
